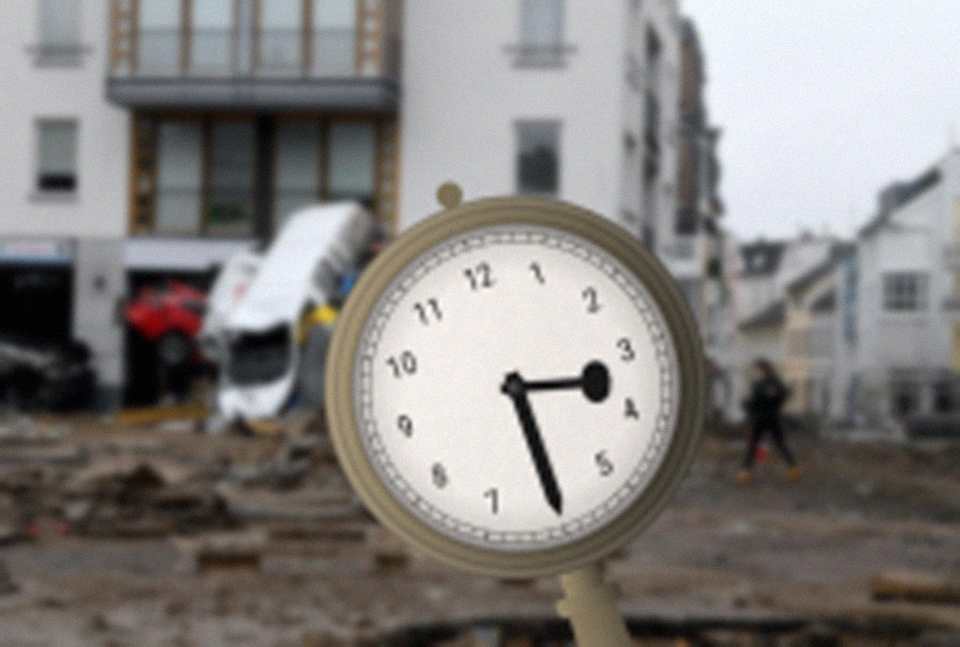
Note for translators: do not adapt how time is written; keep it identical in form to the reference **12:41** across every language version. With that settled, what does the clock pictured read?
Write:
**3:30**
